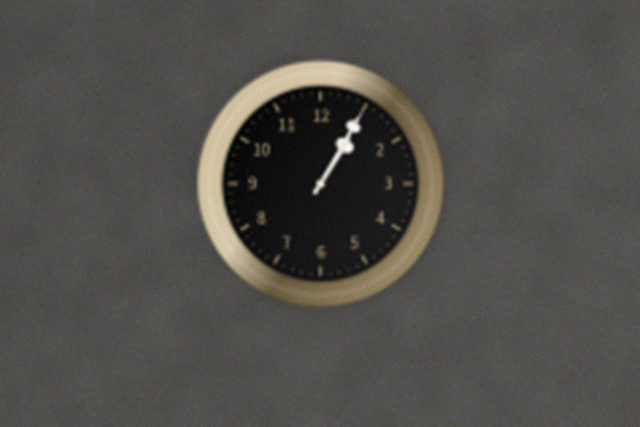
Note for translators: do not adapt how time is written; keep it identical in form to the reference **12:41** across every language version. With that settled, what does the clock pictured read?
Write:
**1:05**
